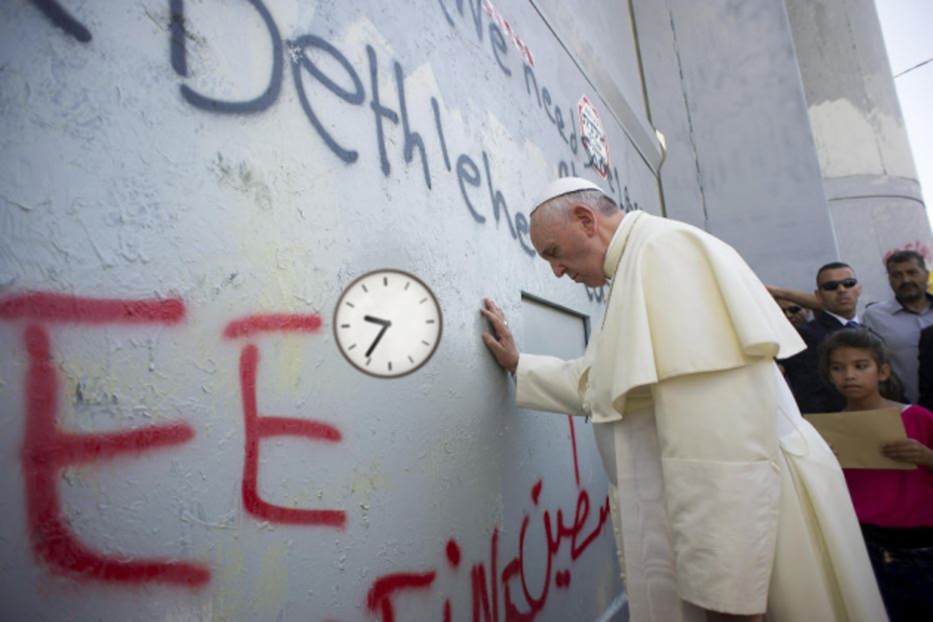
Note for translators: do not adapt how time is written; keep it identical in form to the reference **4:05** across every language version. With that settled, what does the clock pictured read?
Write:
**9:36**
